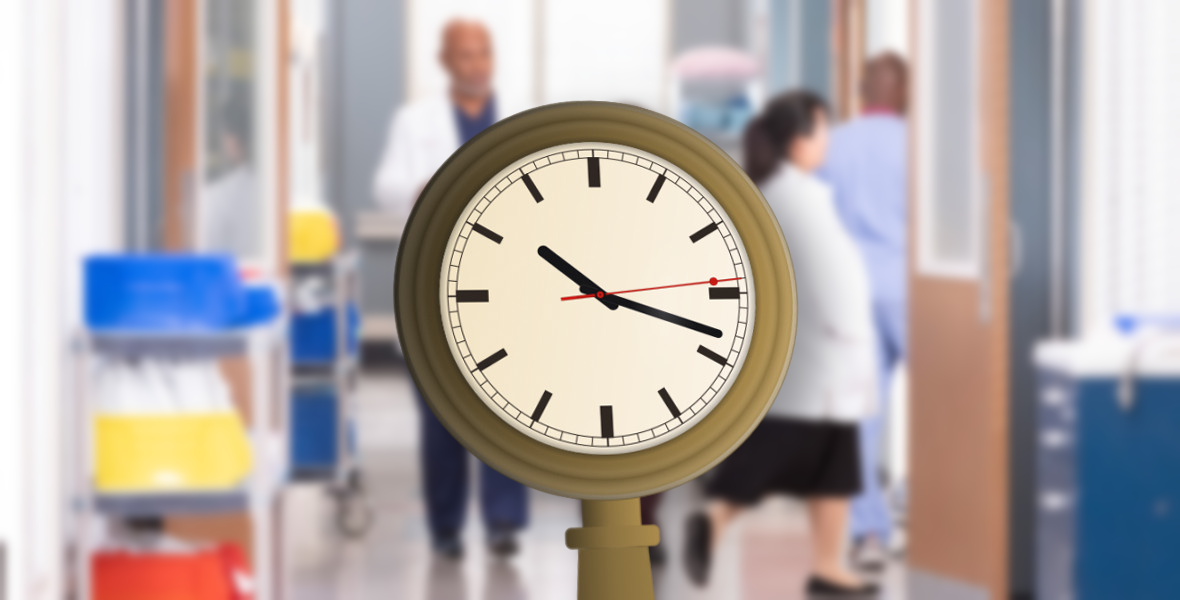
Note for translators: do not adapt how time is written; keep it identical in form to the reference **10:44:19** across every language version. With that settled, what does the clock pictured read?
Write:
**10:18:14**
